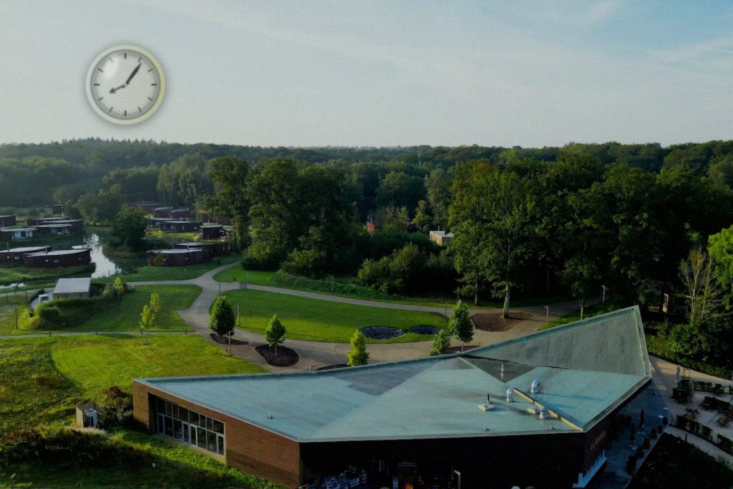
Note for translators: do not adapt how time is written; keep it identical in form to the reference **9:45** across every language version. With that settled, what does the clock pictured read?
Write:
**8:06**
